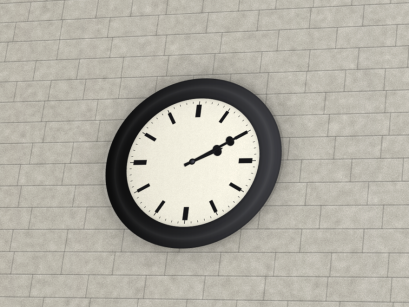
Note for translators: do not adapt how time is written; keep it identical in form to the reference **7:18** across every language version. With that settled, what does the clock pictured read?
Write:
**2:10**
